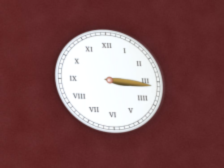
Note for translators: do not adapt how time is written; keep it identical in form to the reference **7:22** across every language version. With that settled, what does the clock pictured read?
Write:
**3:16**
